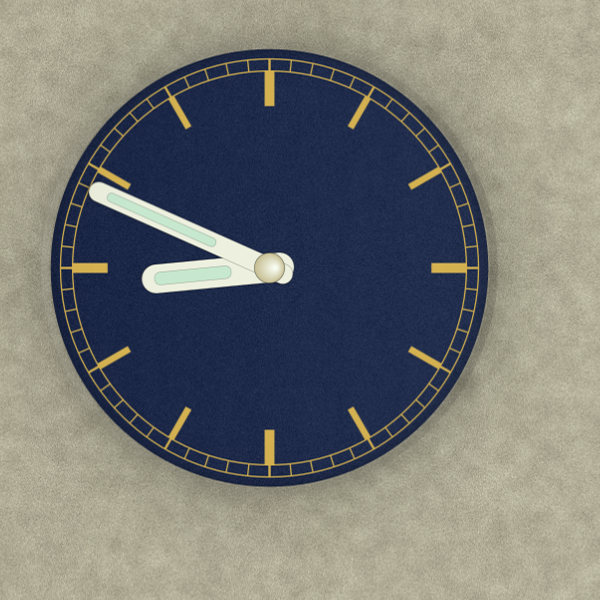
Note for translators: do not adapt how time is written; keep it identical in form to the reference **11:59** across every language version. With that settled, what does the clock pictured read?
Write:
**8:49**
